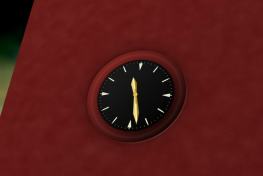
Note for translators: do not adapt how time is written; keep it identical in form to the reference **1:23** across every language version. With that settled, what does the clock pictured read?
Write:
**11:28**
